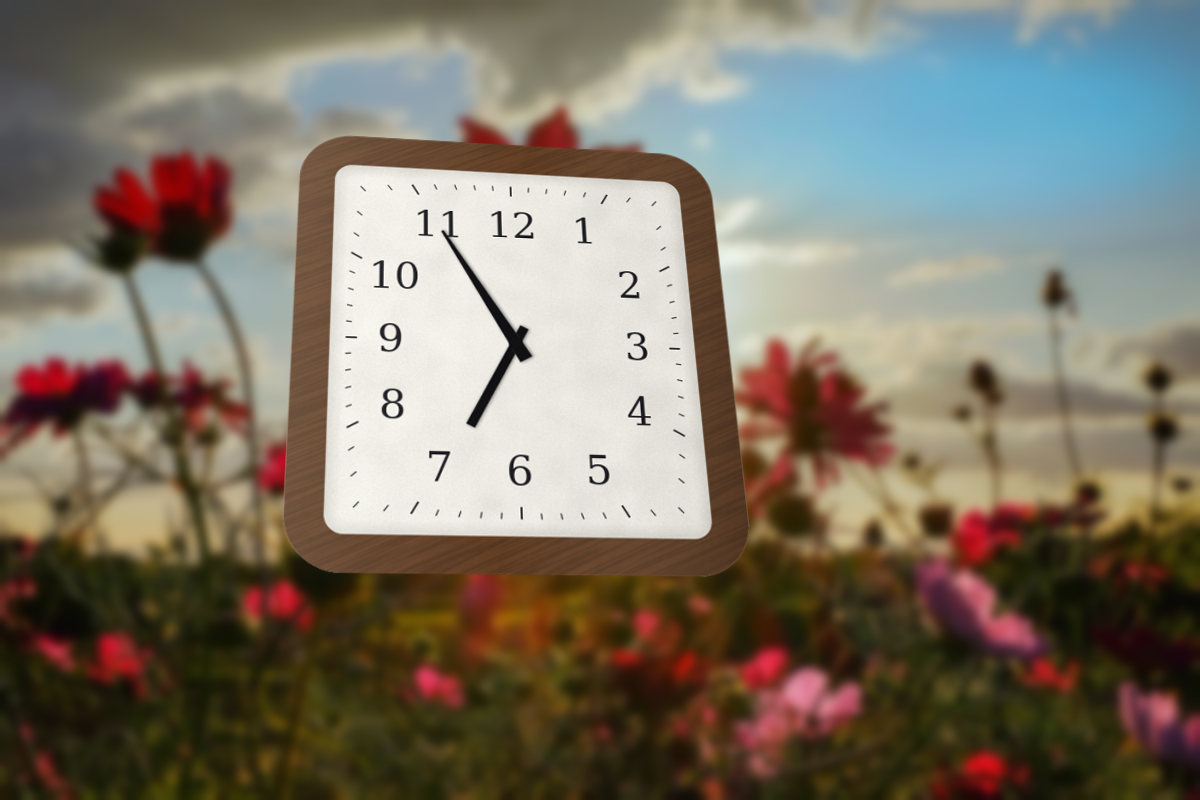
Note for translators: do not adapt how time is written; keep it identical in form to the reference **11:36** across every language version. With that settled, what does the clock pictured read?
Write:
**6:55**
